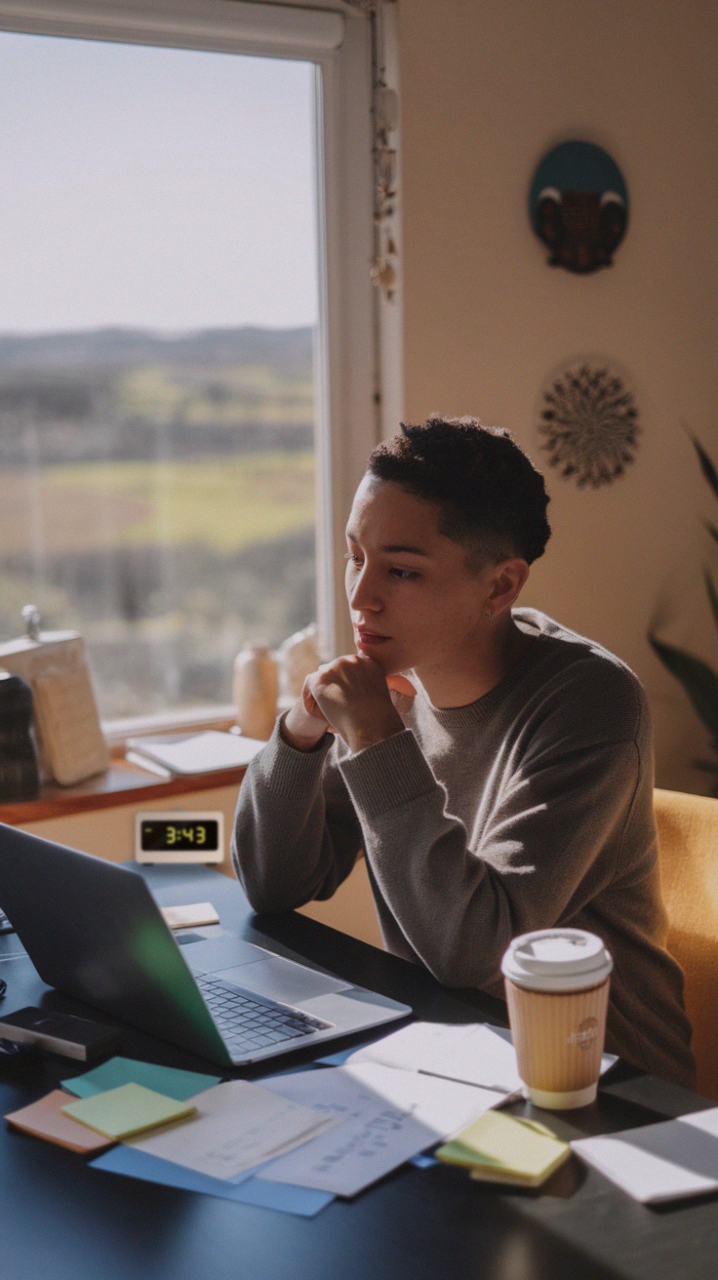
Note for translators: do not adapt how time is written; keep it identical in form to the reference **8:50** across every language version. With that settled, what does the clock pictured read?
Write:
**3:43**
